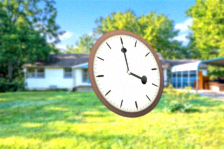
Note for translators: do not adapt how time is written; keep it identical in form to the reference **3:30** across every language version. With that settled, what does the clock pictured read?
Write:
**4:00**
